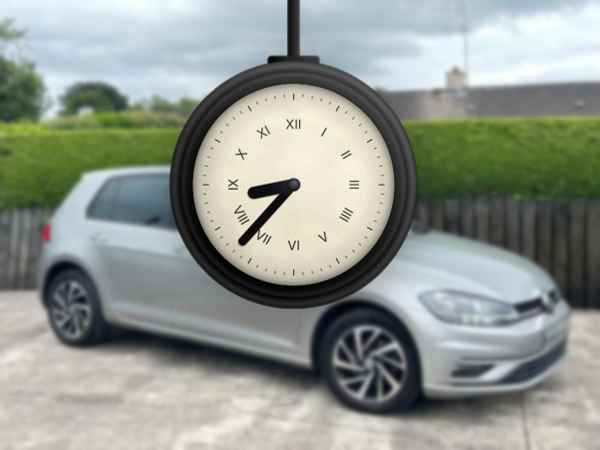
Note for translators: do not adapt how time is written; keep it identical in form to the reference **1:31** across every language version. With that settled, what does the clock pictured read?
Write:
**8:37**
